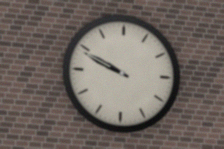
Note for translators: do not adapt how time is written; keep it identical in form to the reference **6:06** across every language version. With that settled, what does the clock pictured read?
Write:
**9:49**
